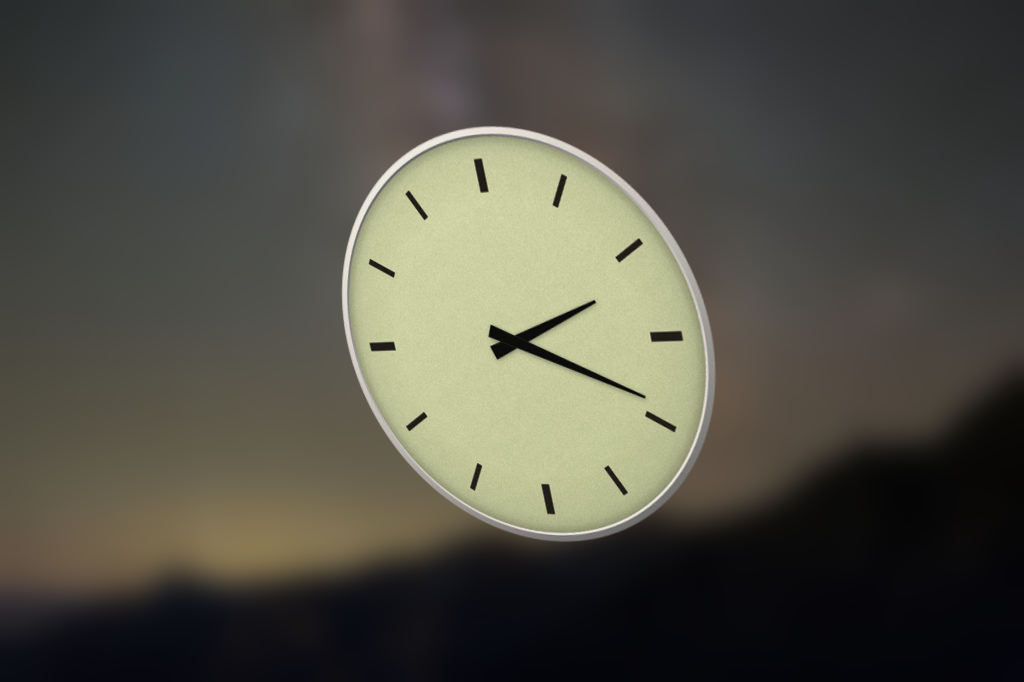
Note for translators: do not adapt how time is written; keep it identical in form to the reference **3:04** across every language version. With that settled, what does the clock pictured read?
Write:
**2:19**
